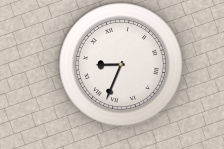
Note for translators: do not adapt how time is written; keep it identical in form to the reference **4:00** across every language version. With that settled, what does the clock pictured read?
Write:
**9:37**
